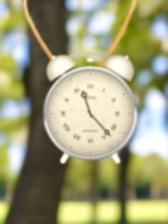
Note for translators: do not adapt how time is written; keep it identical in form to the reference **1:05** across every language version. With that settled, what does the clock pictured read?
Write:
**11:23**
